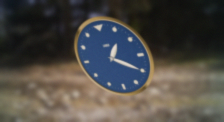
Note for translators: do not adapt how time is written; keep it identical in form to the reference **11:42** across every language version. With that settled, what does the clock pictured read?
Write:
**1:20**
